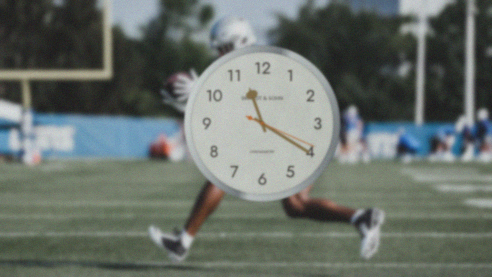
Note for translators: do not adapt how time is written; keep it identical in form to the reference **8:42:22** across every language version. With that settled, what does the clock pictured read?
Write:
**11:20:19**
